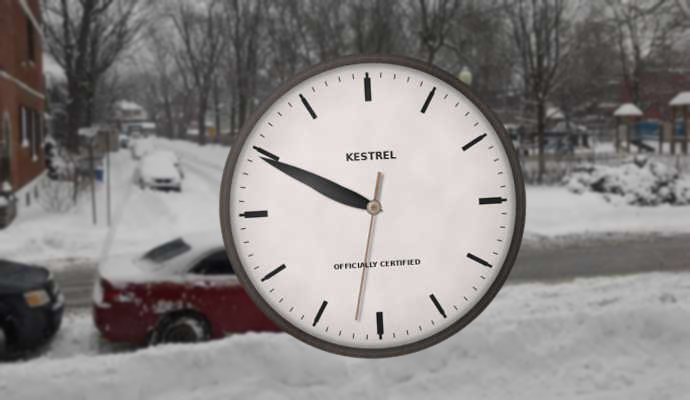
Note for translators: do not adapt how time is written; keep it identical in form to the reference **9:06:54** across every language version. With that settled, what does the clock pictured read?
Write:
**9:49:32**
